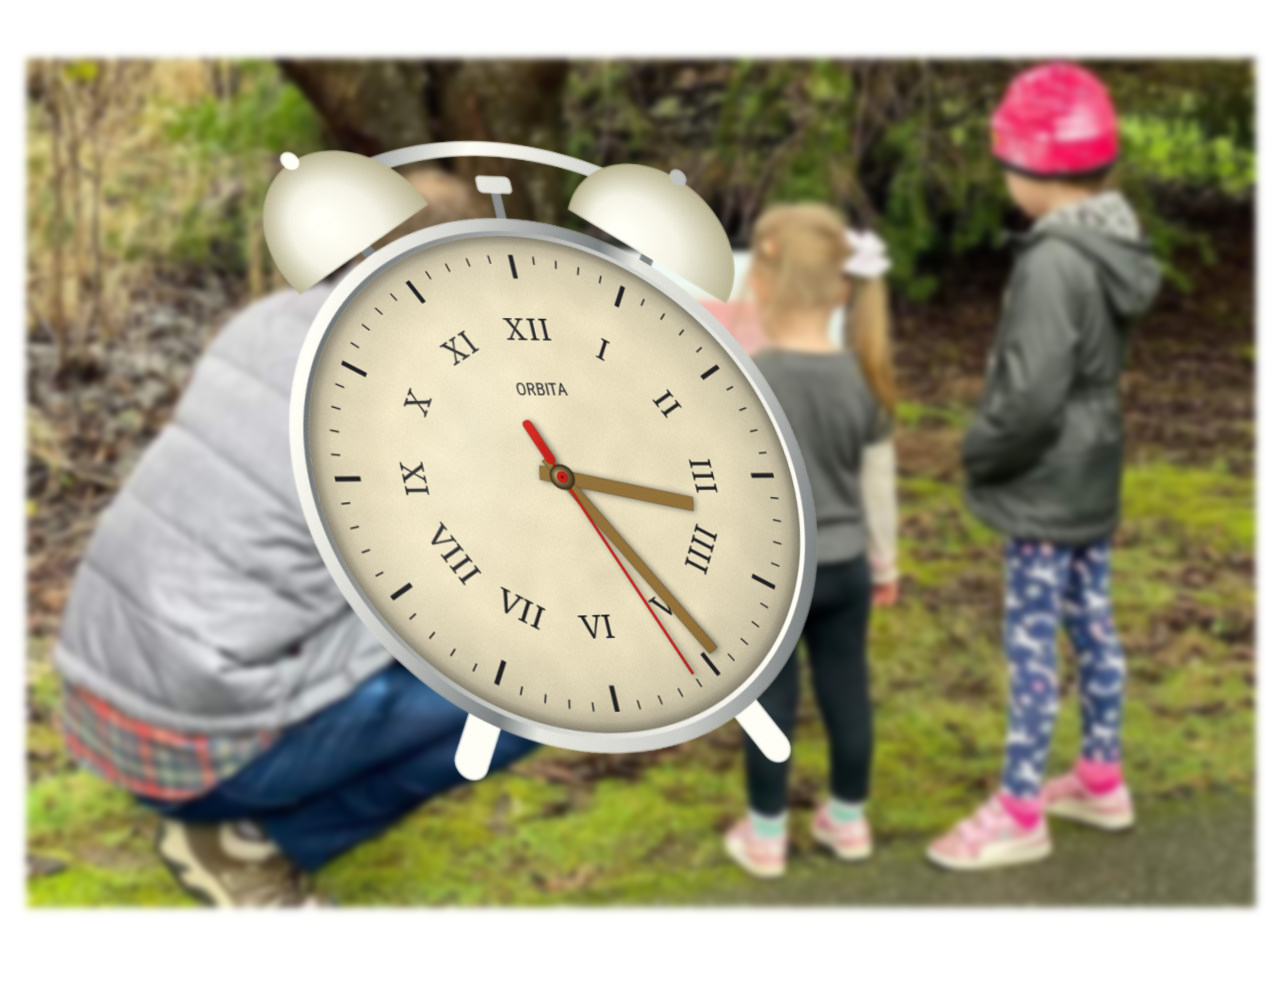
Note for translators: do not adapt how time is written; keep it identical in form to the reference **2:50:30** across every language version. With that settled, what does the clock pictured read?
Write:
**3:24:26**
